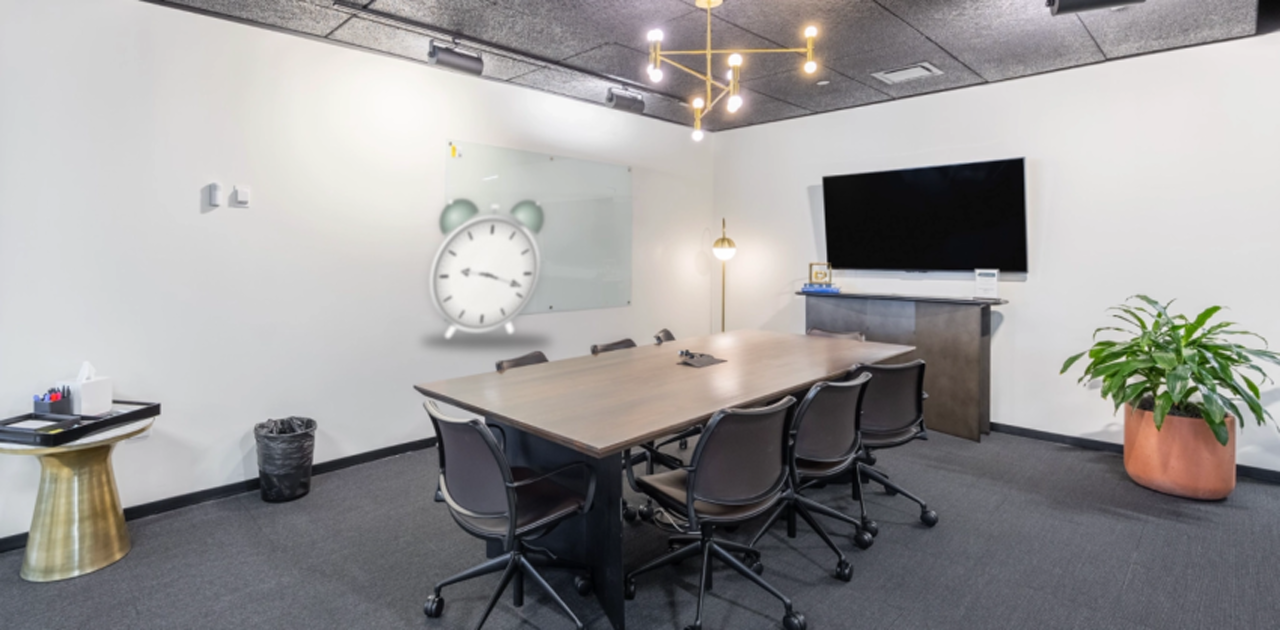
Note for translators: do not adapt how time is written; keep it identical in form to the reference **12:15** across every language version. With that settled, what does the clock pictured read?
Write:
**9:18**
